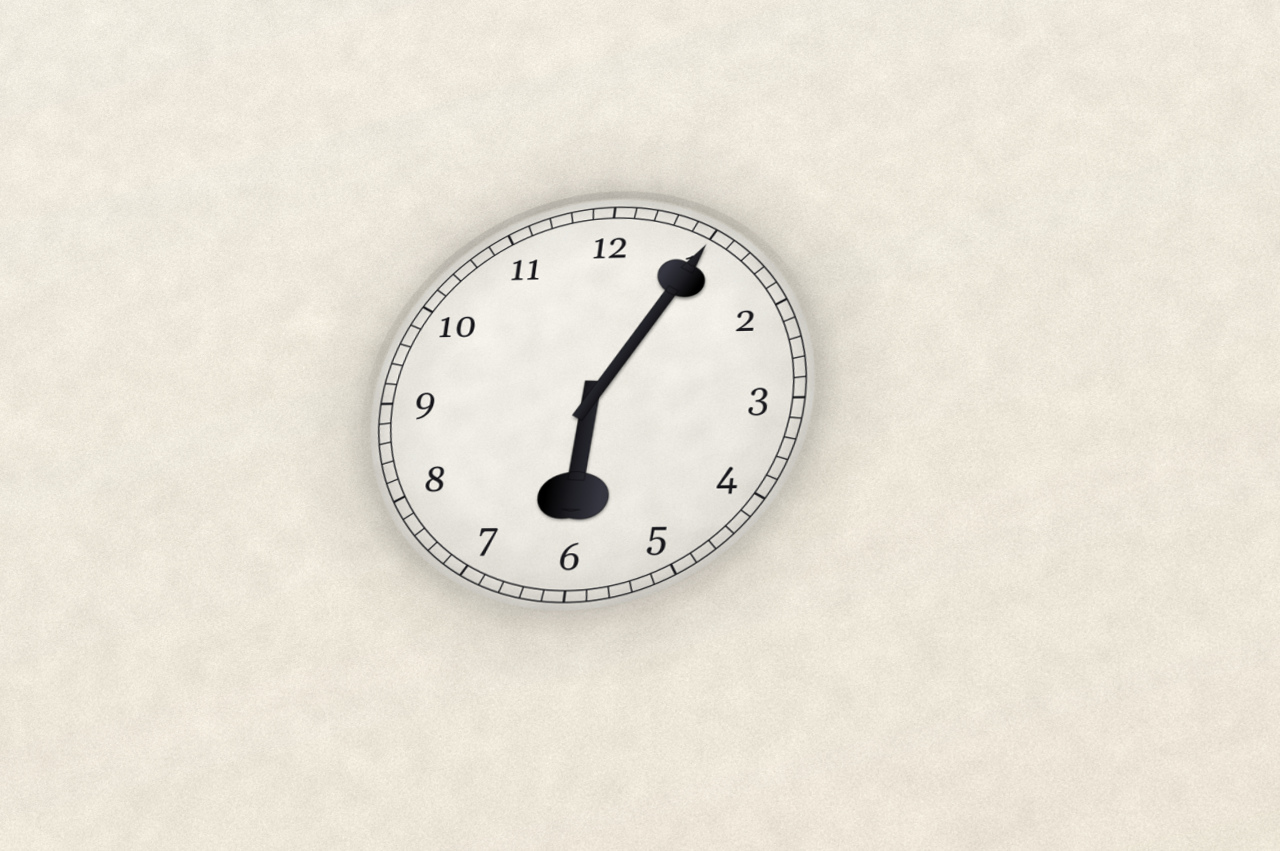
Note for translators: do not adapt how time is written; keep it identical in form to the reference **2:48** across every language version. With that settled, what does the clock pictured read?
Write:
**6:05**
